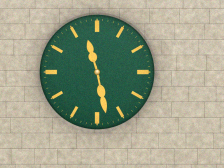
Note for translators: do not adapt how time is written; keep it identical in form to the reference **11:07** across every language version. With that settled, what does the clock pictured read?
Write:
**11:28**
